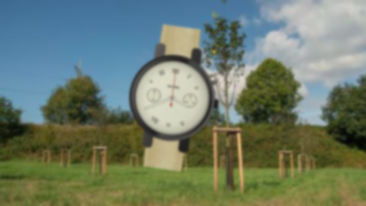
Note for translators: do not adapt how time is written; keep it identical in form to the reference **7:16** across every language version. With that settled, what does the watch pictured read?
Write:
**3:40**
